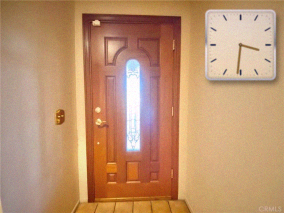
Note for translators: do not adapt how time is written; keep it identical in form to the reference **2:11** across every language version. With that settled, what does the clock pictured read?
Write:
**3:31**
